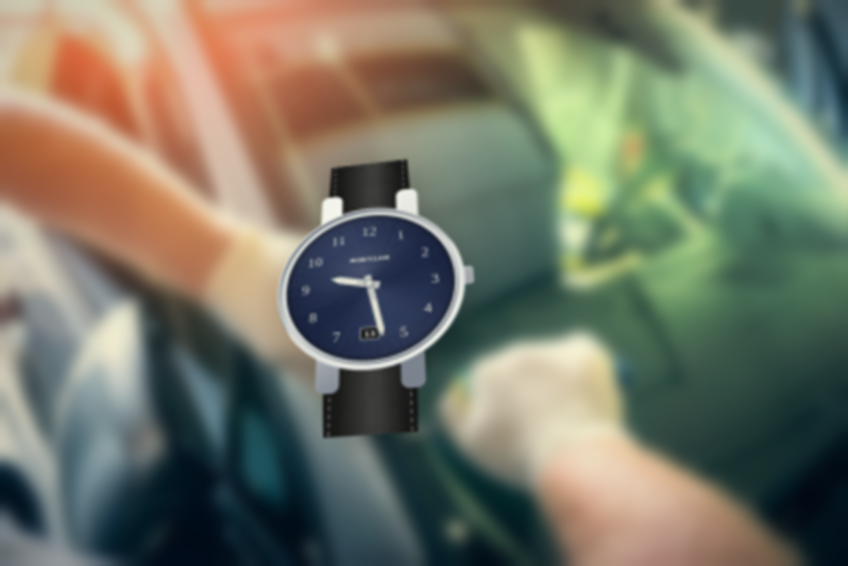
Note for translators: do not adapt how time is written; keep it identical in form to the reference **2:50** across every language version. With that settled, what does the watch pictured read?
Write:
**9:28**
